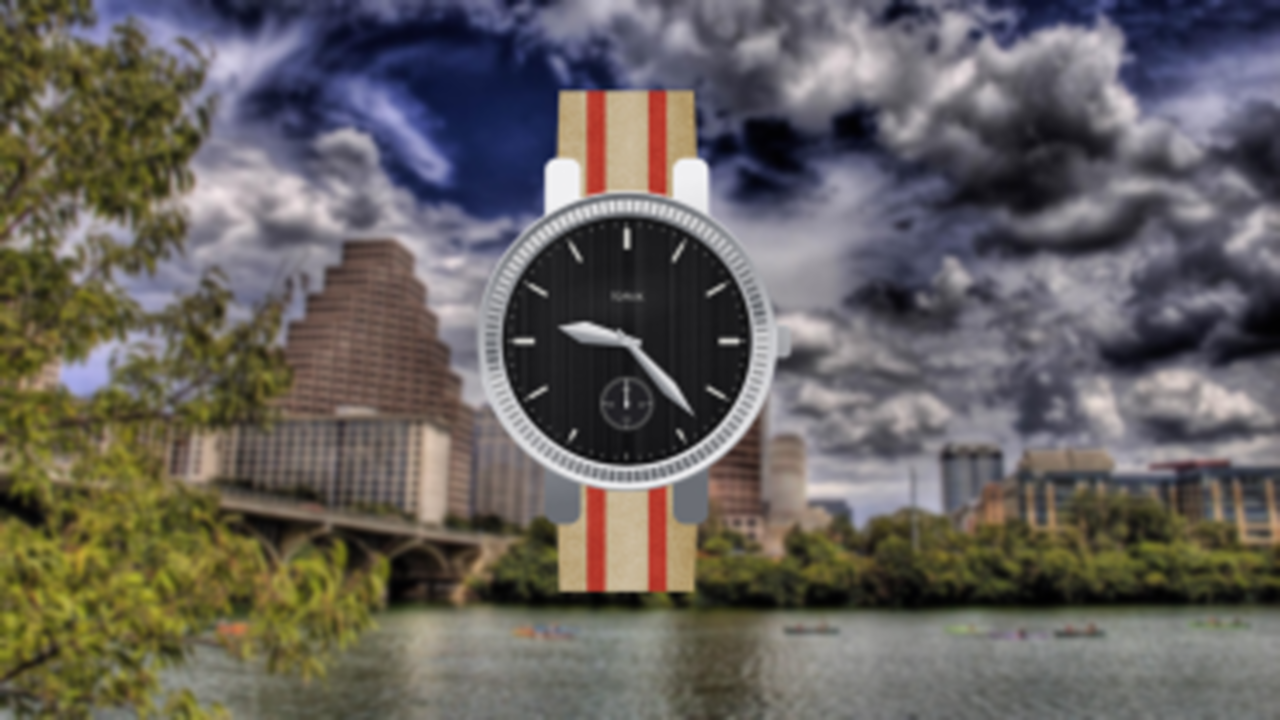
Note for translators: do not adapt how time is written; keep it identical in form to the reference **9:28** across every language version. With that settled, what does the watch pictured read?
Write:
**9:23**
